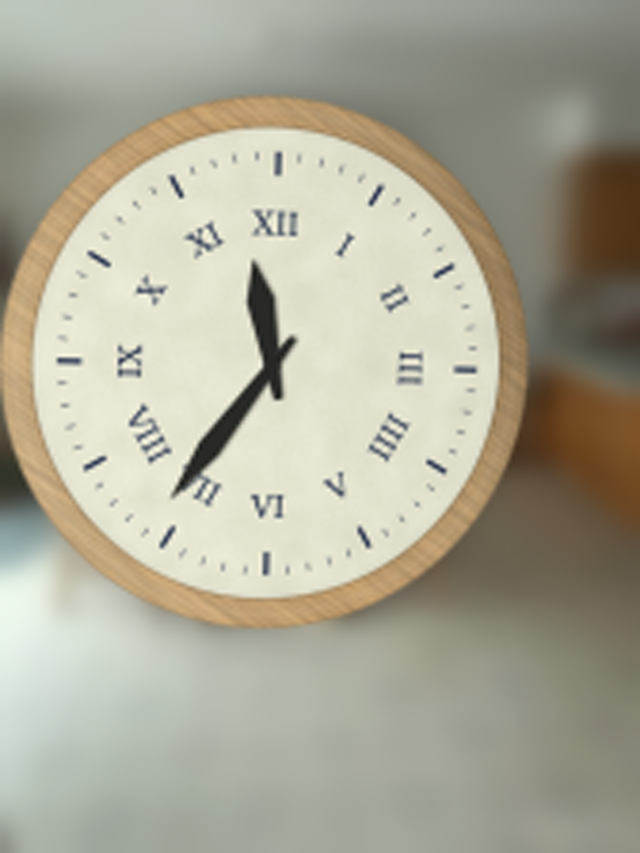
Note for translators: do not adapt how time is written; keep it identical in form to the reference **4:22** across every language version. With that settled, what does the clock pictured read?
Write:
**11:36**
